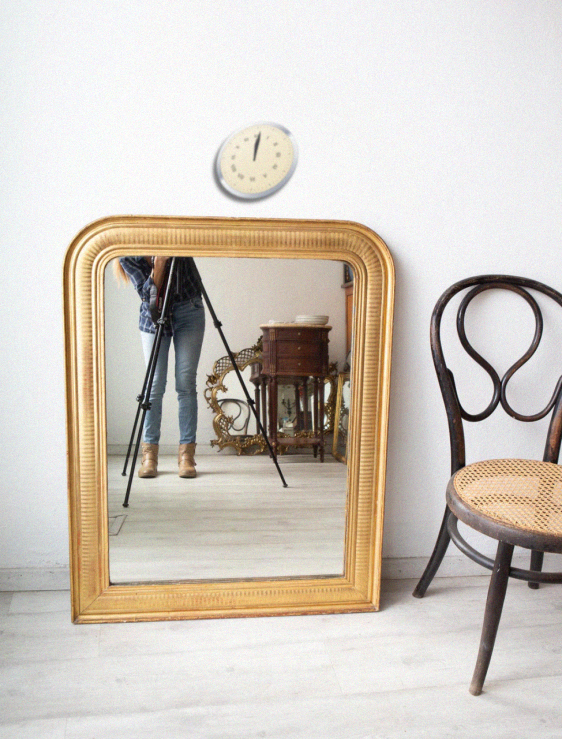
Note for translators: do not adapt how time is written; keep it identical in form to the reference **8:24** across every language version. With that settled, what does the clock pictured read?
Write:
**12:01**
